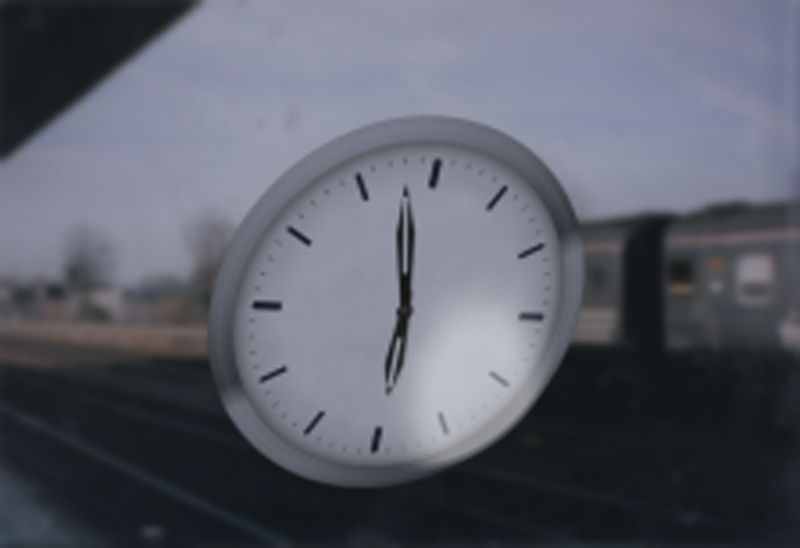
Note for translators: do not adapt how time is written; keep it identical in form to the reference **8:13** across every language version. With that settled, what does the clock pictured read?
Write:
**5:58**
